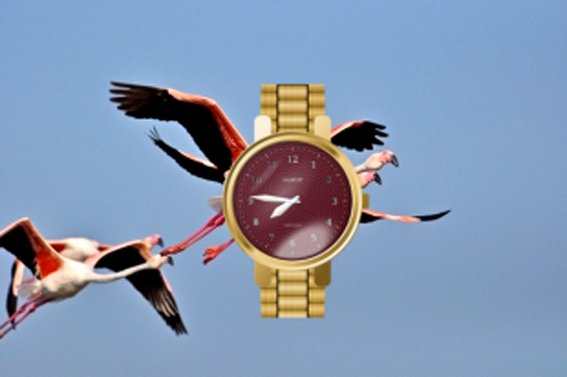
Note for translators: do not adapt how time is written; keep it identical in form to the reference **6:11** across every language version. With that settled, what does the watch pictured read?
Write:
**7:46**
